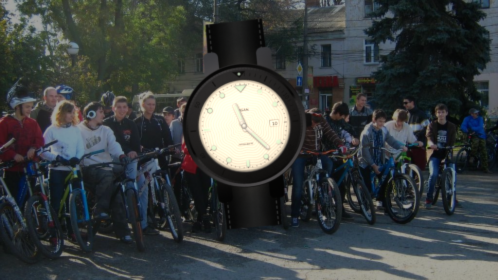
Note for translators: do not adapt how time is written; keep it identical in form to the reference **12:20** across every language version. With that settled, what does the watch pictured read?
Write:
**11:23**
